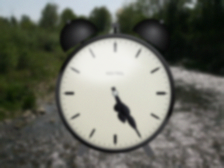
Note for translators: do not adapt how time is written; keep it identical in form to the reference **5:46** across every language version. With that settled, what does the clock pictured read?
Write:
**5:25**
